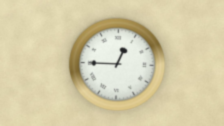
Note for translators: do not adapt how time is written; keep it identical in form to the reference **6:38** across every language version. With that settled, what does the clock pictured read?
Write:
**12:45**
